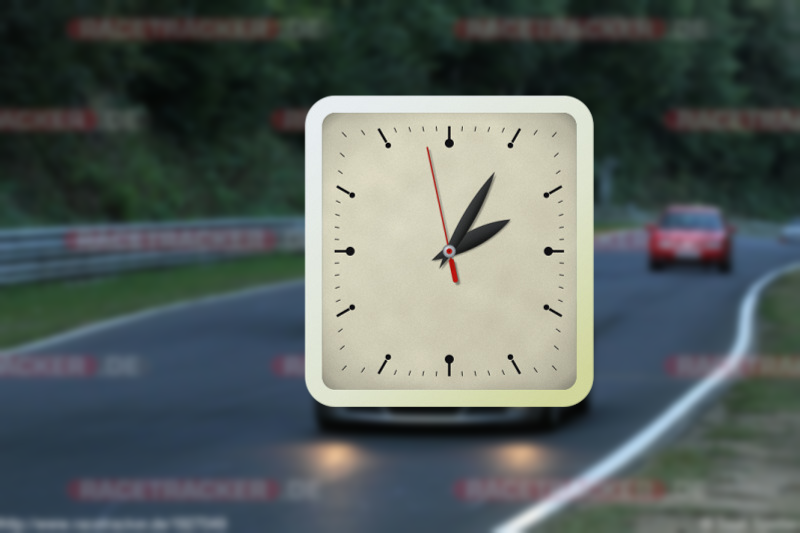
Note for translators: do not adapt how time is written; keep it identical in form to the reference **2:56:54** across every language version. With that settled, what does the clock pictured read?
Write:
**2:04:58**
